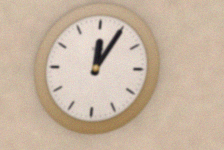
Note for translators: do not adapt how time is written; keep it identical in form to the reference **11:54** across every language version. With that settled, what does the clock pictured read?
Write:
**12:05**
